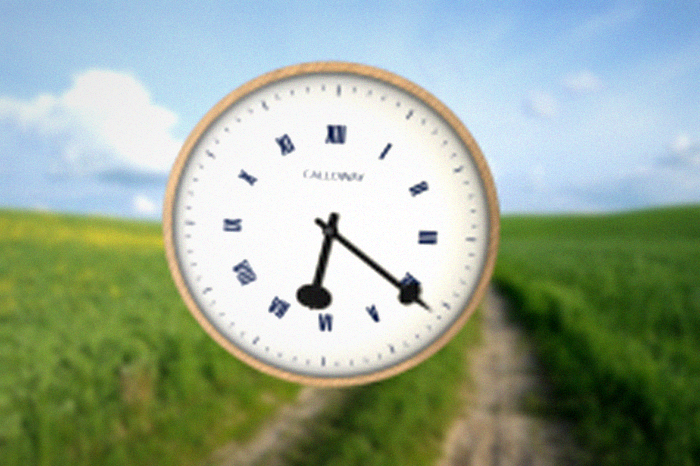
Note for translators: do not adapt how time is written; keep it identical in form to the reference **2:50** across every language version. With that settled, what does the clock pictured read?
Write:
**6:21**
